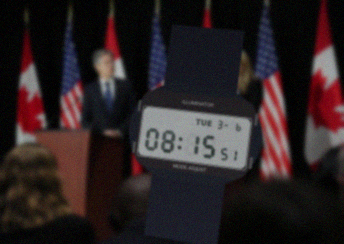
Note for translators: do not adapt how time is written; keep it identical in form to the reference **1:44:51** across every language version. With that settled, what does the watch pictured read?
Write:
**8:15:51**
